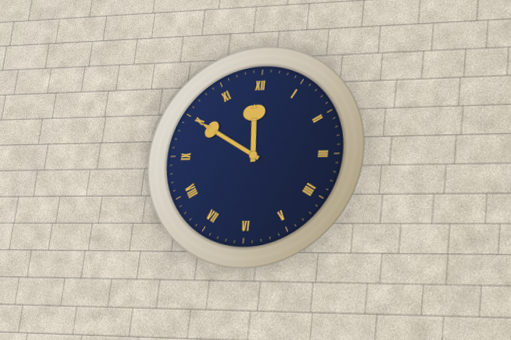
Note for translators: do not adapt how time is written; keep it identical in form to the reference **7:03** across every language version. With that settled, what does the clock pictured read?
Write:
**11:50**
